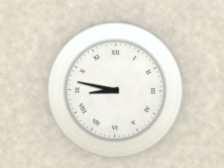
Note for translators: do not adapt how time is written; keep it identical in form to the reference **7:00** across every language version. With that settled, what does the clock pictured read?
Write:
**8:47**
